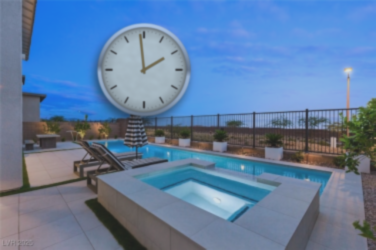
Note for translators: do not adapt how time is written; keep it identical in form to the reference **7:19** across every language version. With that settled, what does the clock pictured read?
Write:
**1:59**
